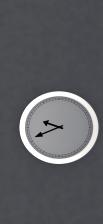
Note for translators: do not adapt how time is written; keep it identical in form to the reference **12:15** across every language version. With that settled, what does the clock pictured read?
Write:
**9:41**
